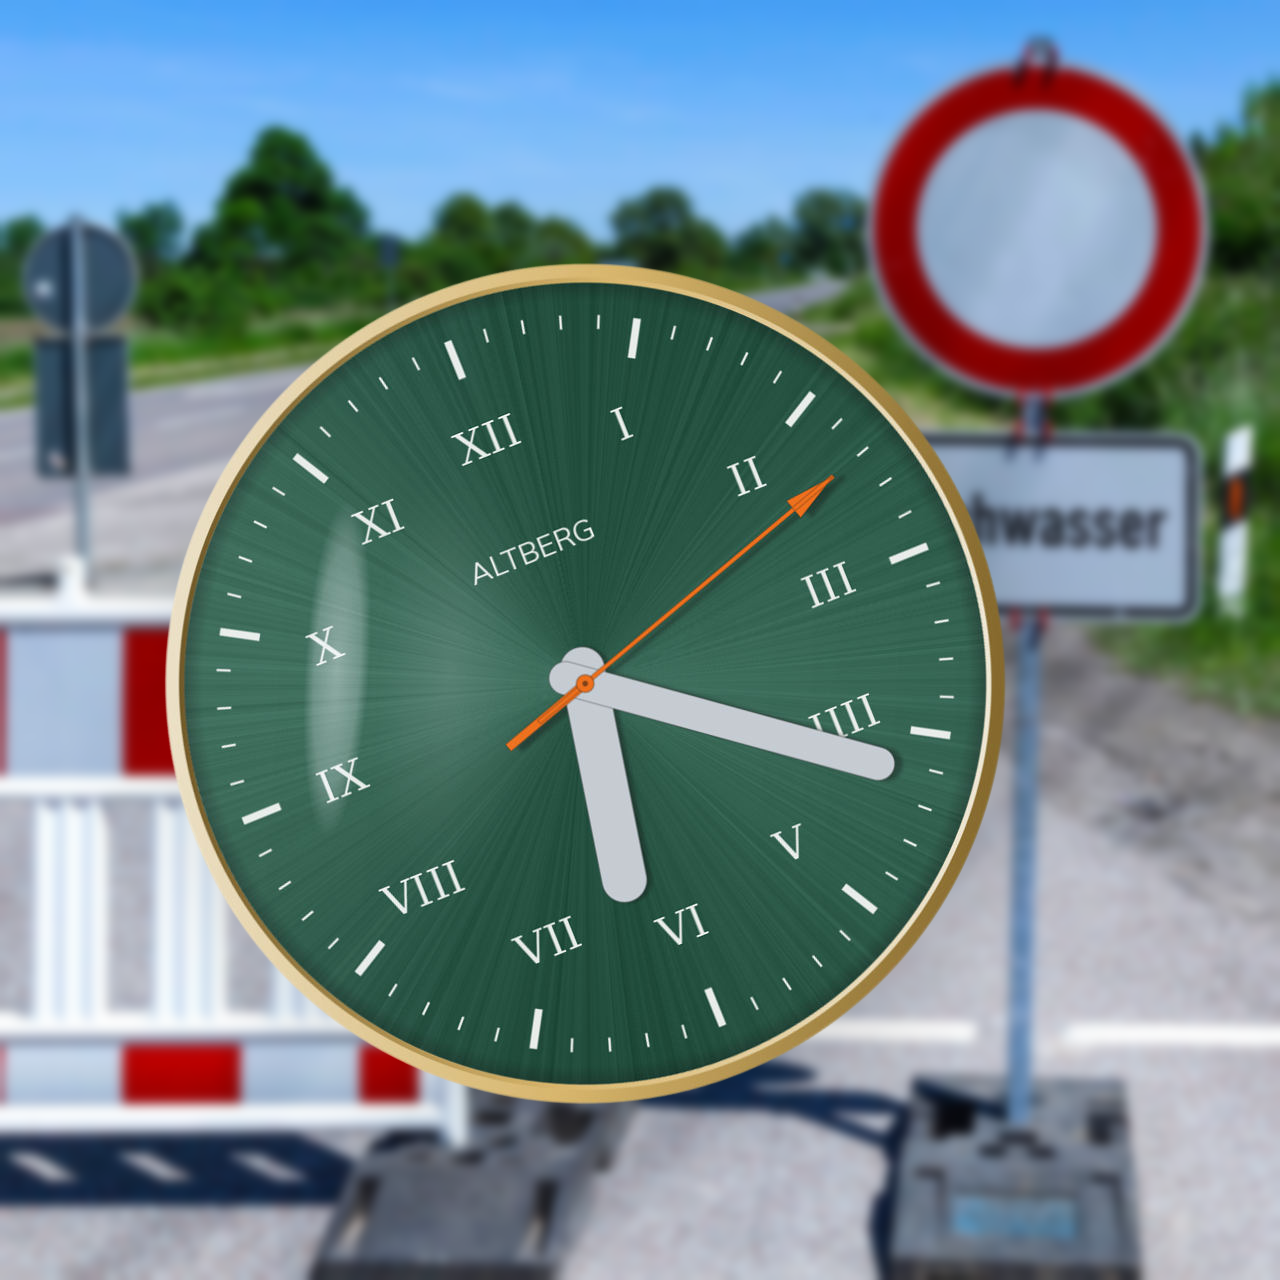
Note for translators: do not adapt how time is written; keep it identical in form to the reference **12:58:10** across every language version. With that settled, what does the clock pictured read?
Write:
**6:21:12**
